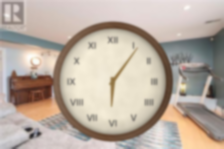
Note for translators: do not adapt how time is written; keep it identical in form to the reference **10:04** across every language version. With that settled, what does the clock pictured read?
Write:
**6:06**
